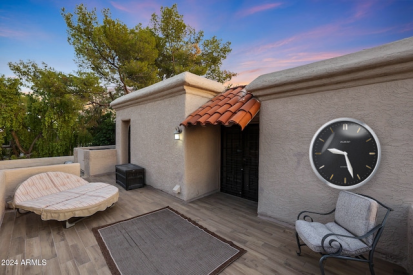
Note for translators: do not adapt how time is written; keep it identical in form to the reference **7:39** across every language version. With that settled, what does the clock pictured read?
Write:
**9:27**
